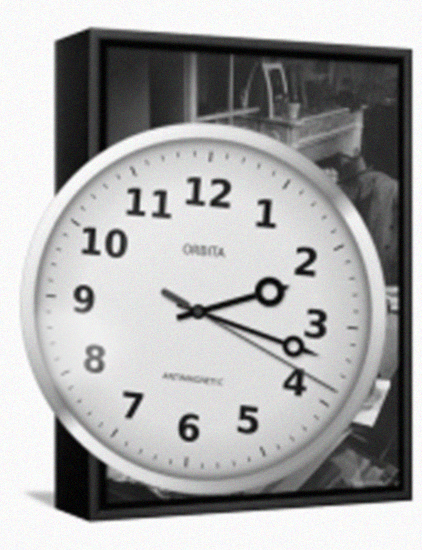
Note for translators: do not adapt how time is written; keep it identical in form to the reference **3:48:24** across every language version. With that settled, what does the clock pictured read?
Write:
**2:17:19**
